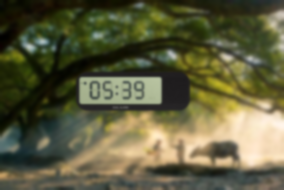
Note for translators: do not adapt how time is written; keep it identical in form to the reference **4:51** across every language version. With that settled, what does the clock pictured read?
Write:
**5:39**
